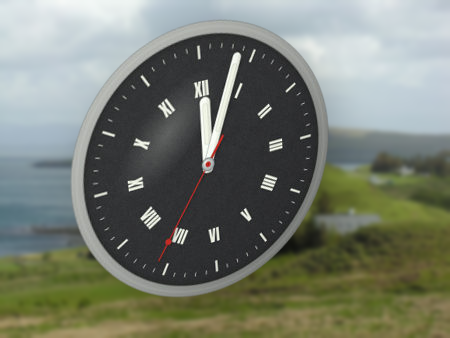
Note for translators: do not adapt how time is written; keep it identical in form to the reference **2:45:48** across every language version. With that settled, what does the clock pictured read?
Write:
**12:03:36**
